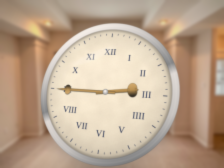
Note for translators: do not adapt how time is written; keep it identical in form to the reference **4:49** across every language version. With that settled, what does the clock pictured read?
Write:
**2:45**
